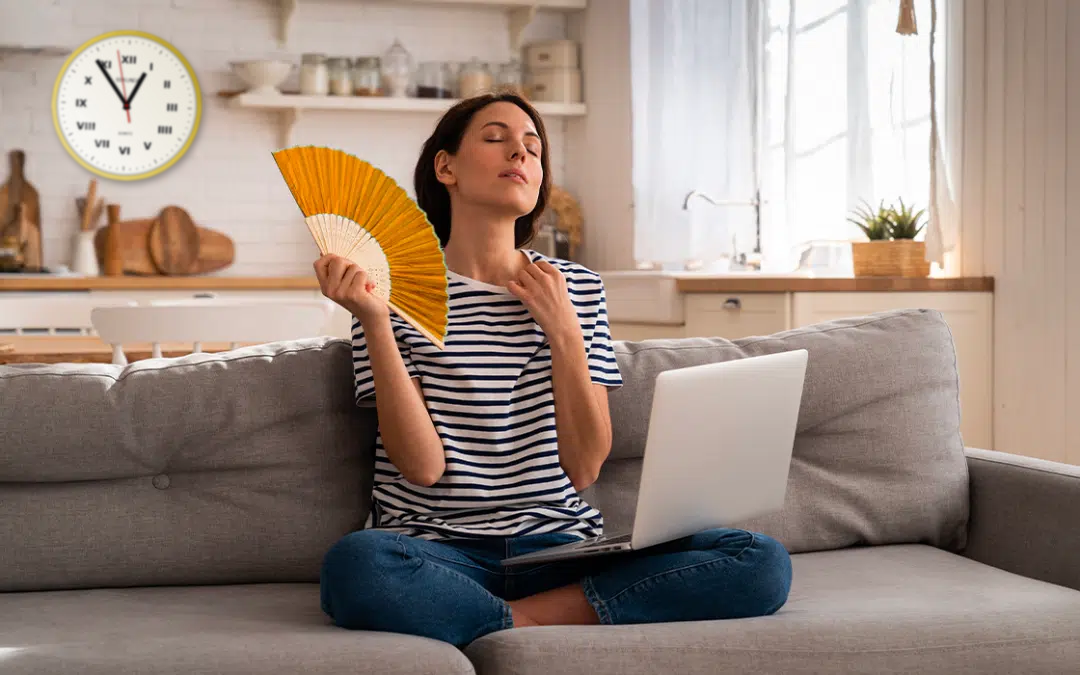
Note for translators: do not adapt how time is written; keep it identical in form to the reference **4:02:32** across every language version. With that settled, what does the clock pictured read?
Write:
**12:53:58**
